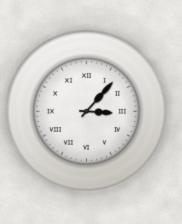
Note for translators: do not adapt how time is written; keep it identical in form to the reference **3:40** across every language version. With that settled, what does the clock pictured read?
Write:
**3:07**
